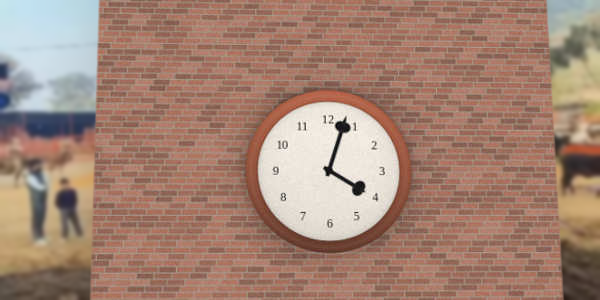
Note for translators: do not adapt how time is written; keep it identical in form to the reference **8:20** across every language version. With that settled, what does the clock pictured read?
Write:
**4:03**
